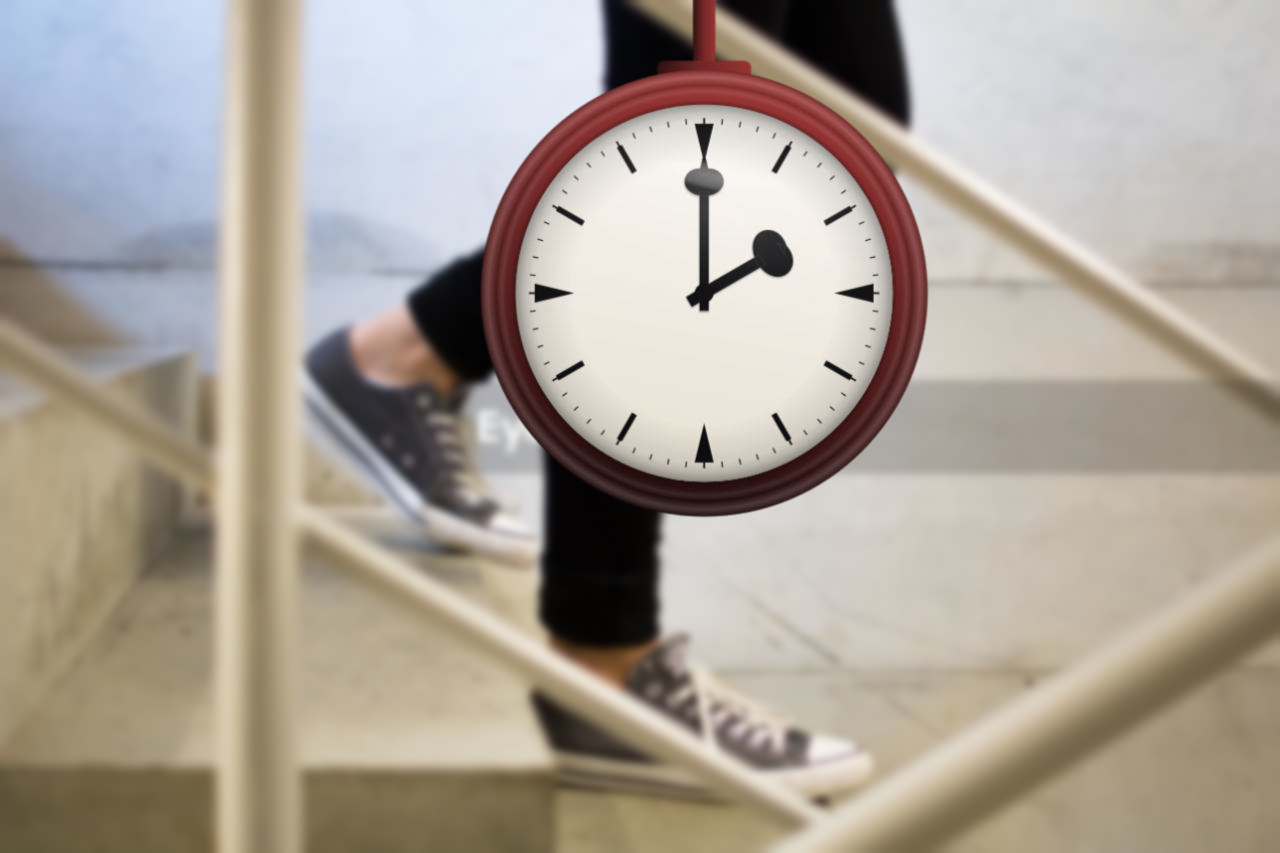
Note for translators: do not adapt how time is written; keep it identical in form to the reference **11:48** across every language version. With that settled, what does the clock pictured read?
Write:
**2:00**
